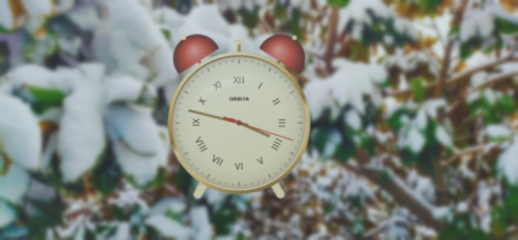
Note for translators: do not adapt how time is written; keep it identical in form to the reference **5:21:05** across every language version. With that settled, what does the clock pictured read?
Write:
**3:47:18**
